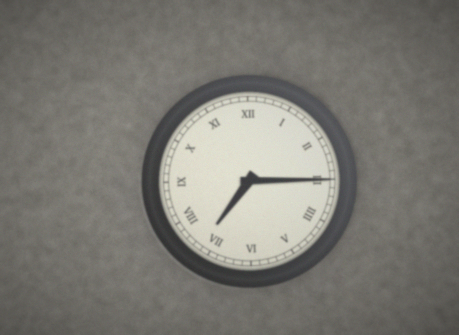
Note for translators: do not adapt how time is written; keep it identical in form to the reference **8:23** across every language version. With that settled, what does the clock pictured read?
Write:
**7:15**
